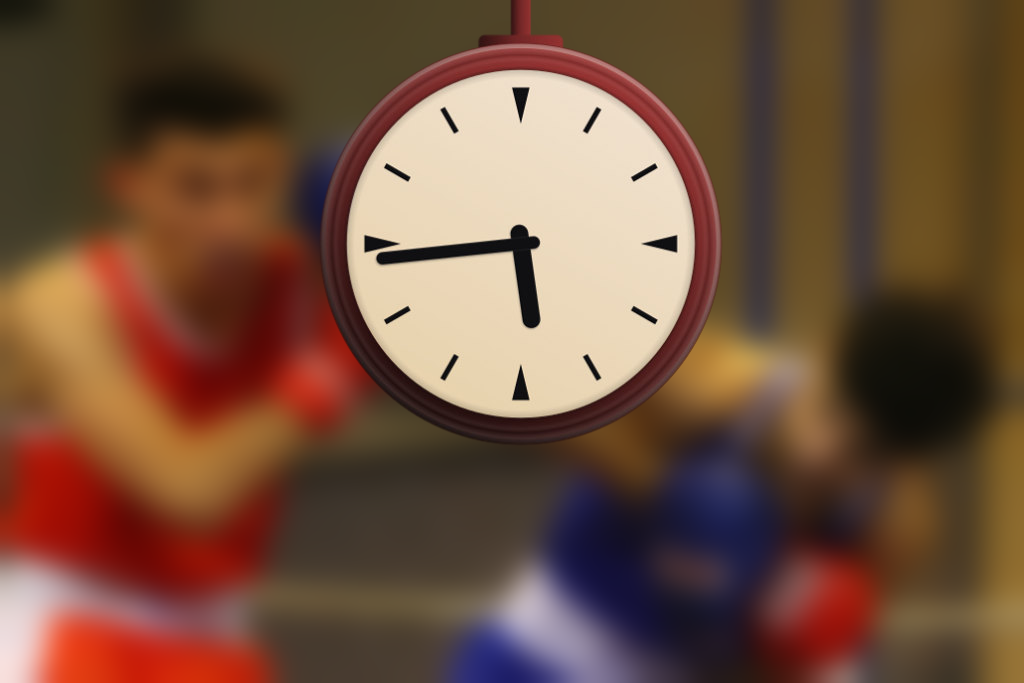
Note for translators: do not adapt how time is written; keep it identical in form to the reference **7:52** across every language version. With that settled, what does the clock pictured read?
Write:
**5:44**
